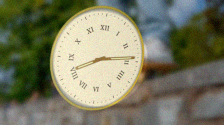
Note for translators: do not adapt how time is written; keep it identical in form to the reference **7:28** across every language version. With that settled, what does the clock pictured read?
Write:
**8:14**
